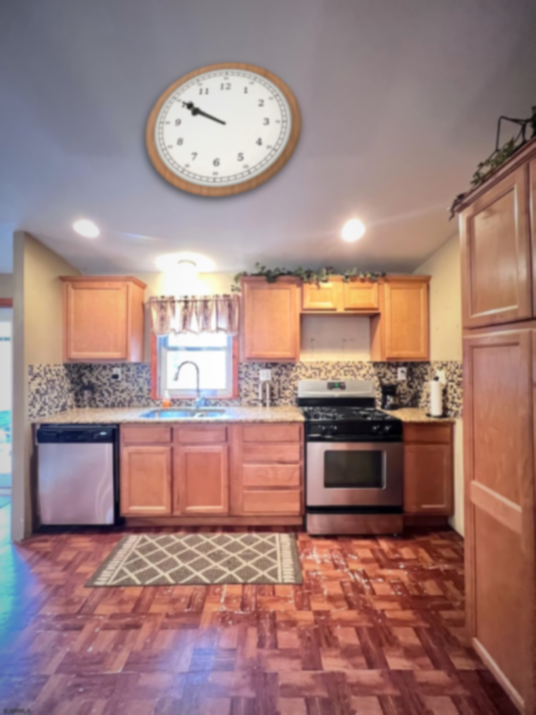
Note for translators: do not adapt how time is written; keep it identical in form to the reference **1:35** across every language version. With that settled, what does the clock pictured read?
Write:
**9:50**
